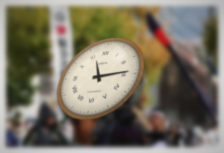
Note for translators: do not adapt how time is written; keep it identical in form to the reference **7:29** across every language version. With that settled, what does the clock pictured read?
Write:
**11:14**
